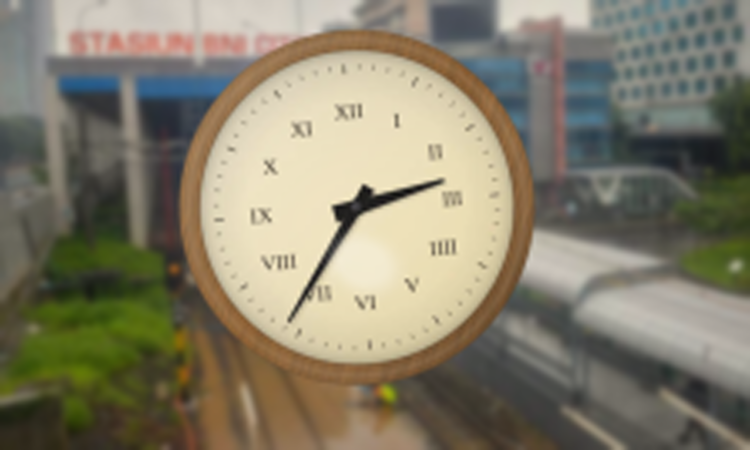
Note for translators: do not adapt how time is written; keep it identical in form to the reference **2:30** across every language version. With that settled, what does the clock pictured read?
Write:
**2:36**
